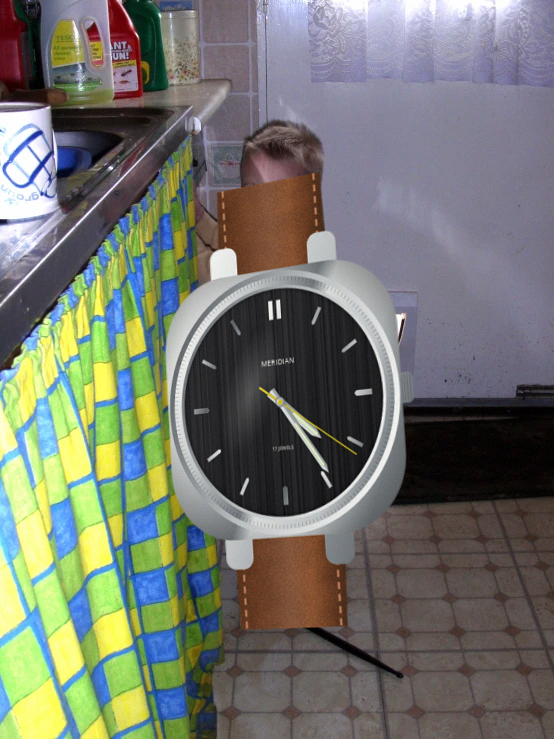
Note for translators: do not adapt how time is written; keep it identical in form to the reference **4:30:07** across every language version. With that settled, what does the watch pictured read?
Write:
**4:24:21**
